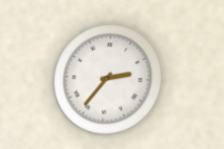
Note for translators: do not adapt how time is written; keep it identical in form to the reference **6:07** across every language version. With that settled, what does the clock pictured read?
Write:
**2:36**
